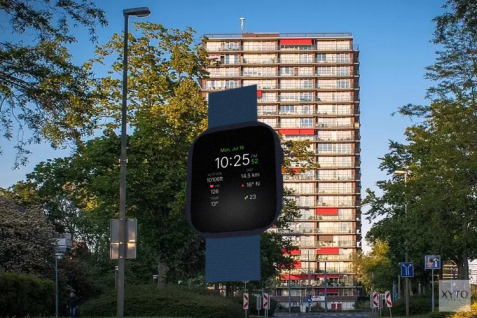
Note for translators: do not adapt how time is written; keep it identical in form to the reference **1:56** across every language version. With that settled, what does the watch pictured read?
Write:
**10:25**
